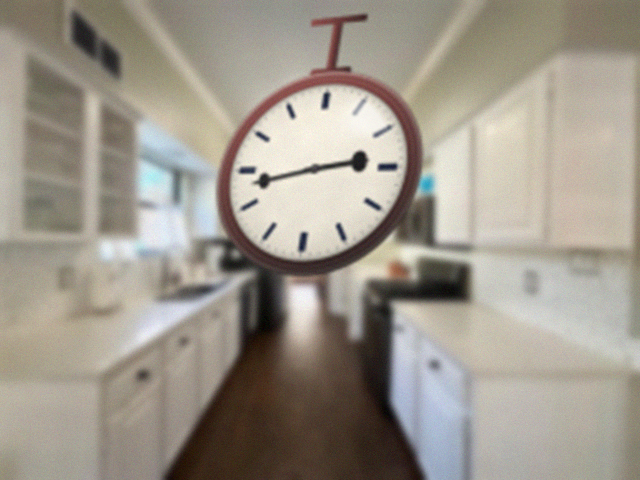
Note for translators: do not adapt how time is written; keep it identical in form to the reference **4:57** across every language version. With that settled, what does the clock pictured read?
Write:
**2:43**
